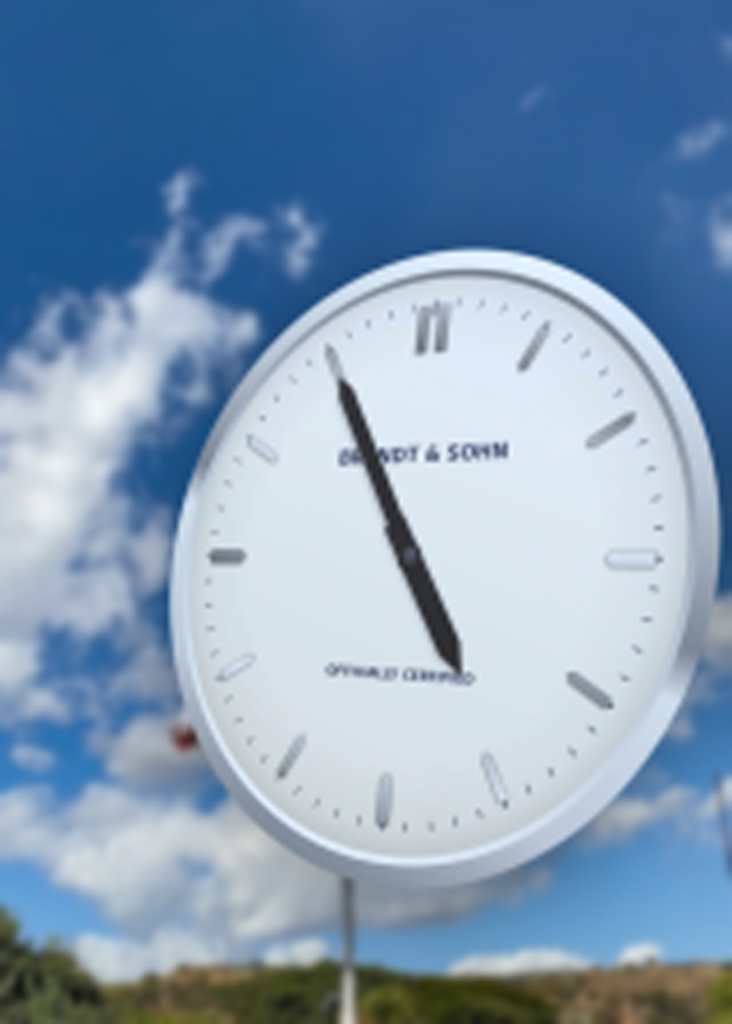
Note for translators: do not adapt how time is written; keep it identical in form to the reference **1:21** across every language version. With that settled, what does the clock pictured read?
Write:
**4:55**
